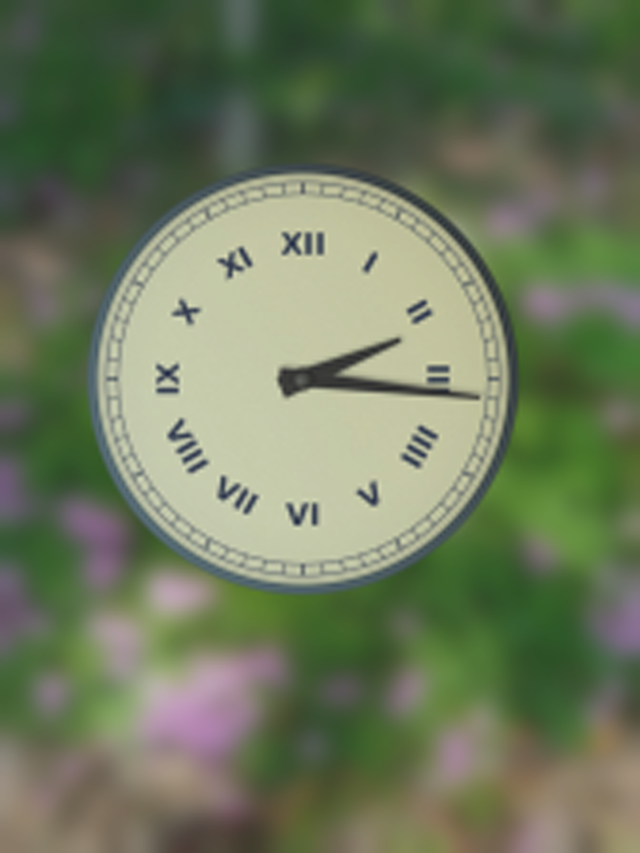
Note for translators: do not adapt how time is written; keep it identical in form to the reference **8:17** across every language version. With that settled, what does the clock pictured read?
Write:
**2:16**
